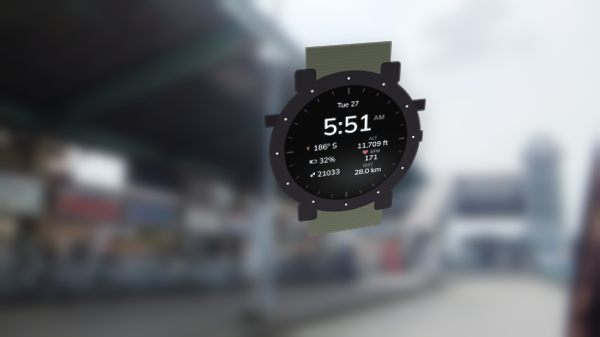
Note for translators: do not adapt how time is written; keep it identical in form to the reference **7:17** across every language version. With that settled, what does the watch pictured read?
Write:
**5:51**
